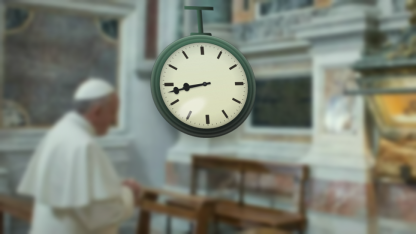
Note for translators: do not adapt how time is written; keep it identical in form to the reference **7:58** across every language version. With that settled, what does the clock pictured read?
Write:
**8:43**
